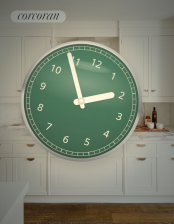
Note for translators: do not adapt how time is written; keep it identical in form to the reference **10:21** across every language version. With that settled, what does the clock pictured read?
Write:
**1:54**
